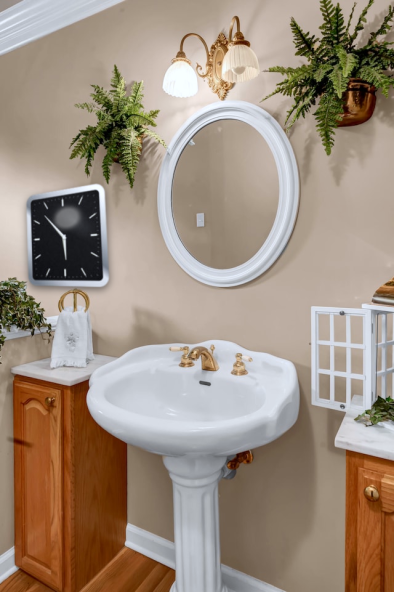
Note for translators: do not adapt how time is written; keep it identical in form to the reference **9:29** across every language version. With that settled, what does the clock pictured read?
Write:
**5:53**
